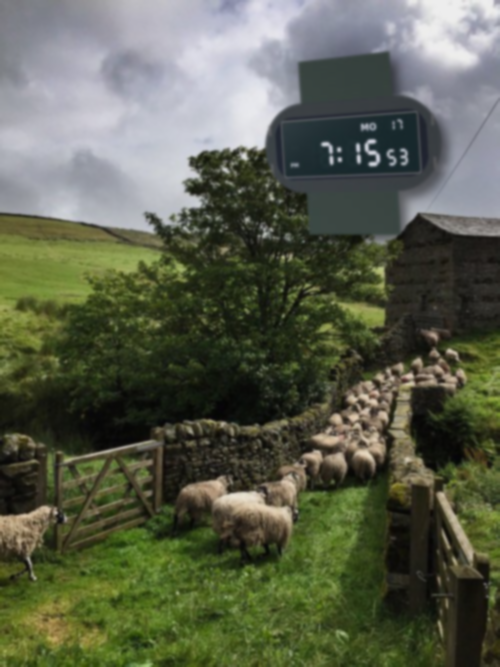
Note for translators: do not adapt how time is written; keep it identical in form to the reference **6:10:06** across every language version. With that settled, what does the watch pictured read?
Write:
**7:15:53**
